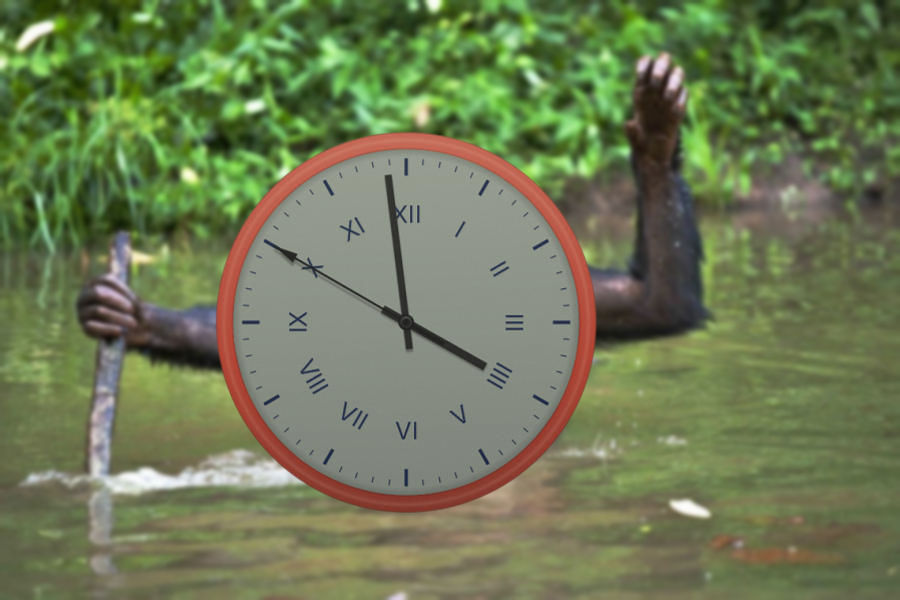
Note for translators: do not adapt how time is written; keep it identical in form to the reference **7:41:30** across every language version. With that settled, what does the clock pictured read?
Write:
**3:58:50**
